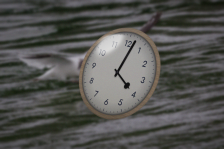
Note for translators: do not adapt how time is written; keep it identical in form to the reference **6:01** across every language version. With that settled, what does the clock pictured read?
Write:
**4:02**
